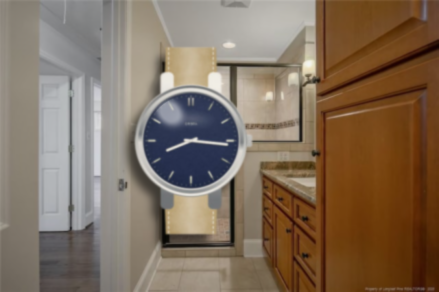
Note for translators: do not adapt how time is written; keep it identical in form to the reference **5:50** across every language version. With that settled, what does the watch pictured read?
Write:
**8:16**
